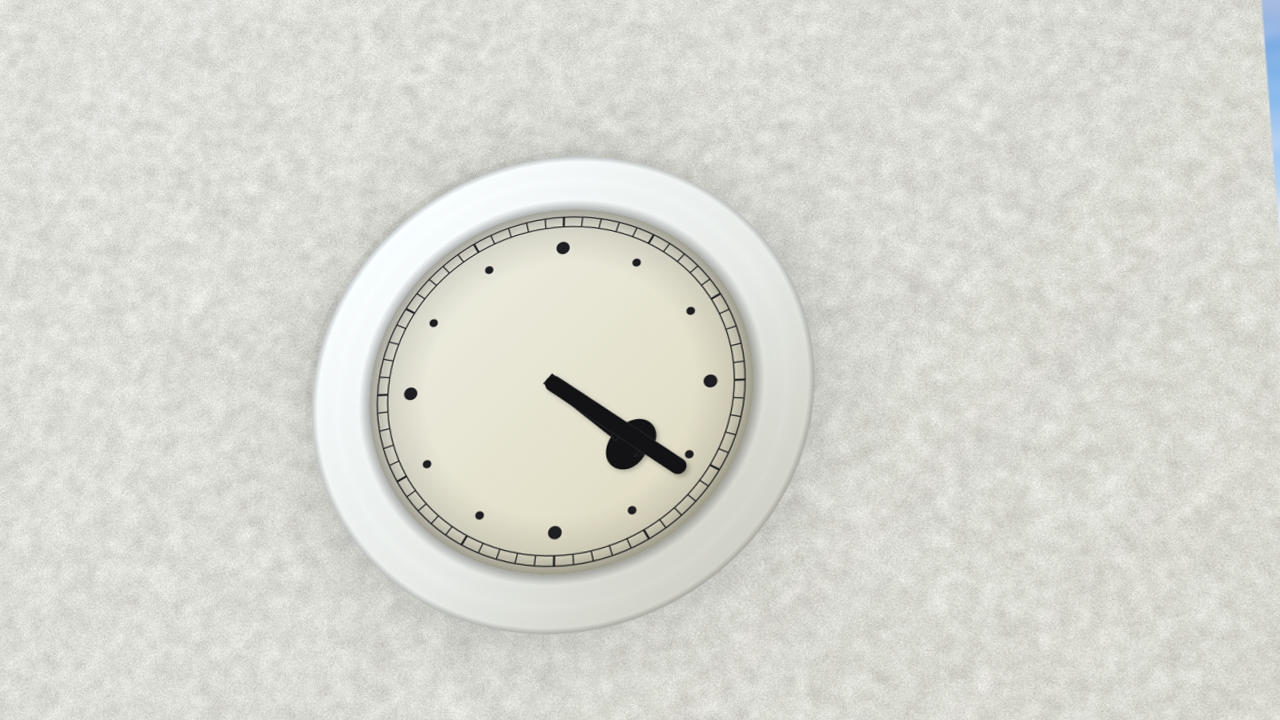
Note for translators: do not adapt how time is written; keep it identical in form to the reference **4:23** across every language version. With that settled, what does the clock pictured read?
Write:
**4:21**
